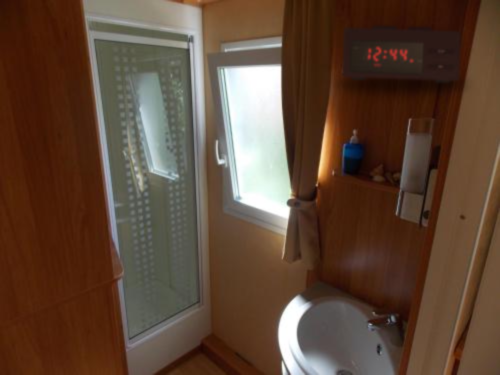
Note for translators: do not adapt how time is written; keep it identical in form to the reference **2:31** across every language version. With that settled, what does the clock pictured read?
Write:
**12:44**
